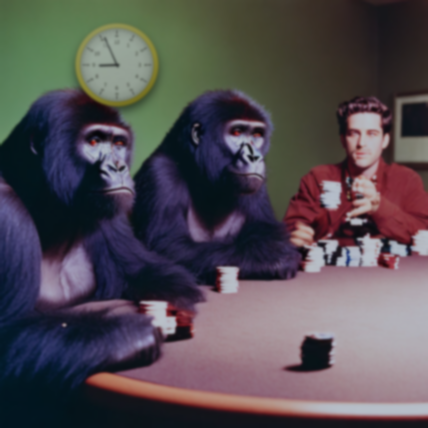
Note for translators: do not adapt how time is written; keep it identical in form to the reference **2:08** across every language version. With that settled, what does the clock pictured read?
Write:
**8:56**
